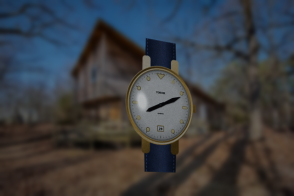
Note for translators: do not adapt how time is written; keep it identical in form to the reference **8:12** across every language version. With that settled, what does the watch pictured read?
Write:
**8:11**
